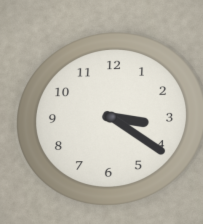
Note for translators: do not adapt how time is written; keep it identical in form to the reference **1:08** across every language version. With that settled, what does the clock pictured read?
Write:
**3:21**
